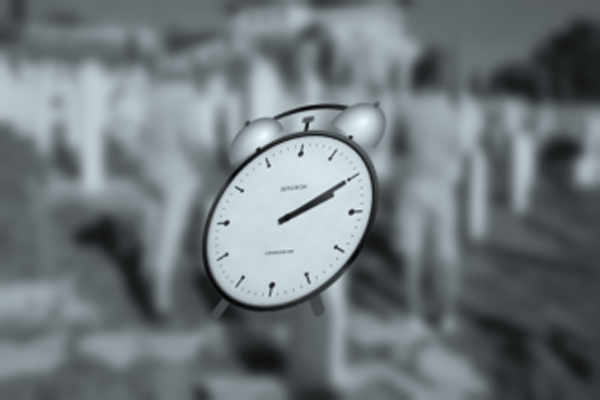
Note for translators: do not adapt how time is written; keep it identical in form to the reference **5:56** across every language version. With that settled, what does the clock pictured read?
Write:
**2:10**
